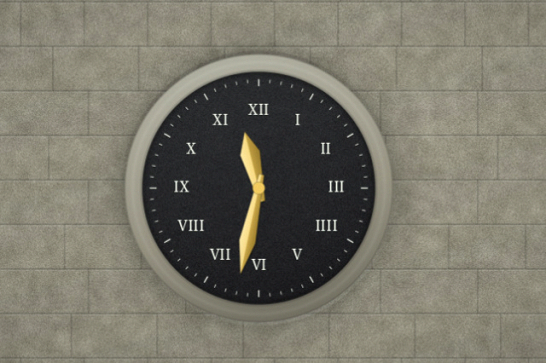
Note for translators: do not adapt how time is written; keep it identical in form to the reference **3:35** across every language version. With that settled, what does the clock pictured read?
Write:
**11:32**
